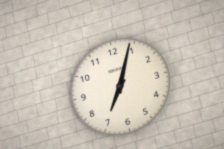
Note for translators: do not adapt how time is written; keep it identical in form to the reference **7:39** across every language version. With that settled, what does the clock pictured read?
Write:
**7:04**
